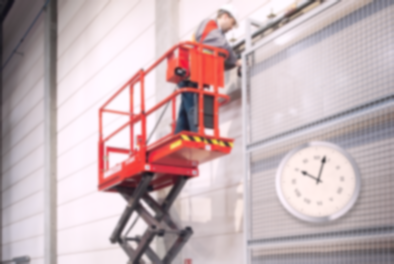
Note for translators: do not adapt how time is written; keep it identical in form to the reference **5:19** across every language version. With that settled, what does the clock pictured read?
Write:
**10:03**
